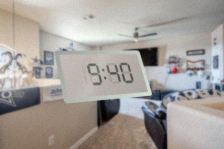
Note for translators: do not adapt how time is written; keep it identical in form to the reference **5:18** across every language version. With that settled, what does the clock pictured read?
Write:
**9:40**
